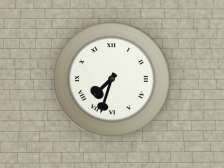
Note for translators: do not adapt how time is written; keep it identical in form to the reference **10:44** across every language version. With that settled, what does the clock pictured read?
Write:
**7:33**
